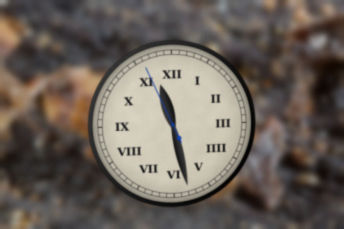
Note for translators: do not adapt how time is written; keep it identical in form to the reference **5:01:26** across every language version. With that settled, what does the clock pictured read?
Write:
**11:27:56**
